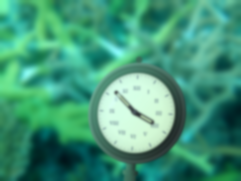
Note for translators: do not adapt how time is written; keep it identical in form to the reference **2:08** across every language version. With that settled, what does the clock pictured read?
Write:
**3:52**
